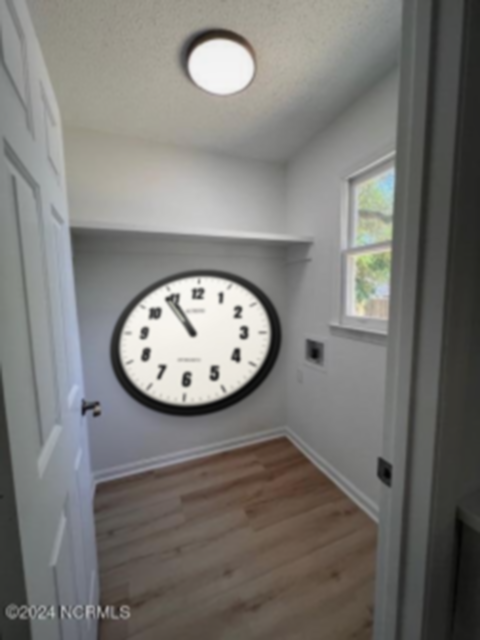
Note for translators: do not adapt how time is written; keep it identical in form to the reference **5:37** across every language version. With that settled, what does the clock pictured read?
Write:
**10:54**
